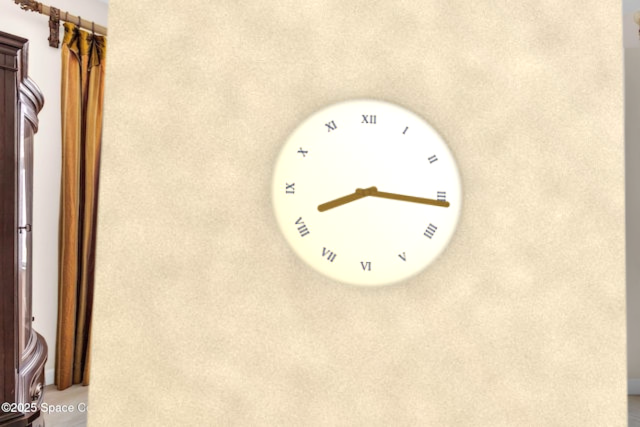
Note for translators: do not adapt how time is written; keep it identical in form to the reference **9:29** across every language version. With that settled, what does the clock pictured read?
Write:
**8:16**
